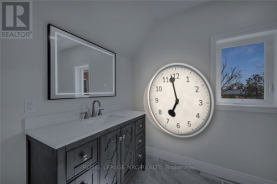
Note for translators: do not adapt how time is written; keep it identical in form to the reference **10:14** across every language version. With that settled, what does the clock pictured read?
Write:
**6:58**
